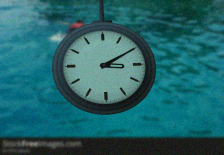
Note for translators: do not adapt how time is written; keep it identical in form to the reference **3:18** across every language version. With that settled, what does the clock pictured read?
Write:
**3:10**
